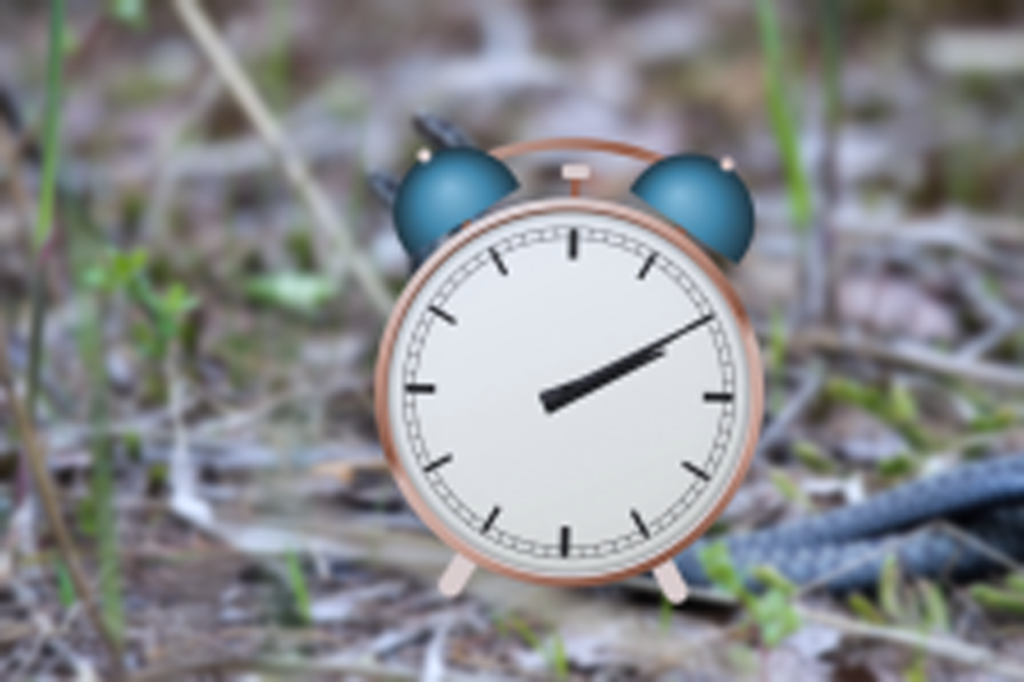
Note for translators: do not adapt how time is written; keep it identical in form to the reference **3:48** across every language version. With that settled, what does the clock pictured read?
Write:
**2:10**
